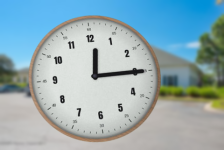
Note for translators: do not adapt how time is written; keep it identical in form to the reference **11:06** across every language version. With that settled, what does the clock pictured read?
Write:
**12:15**
